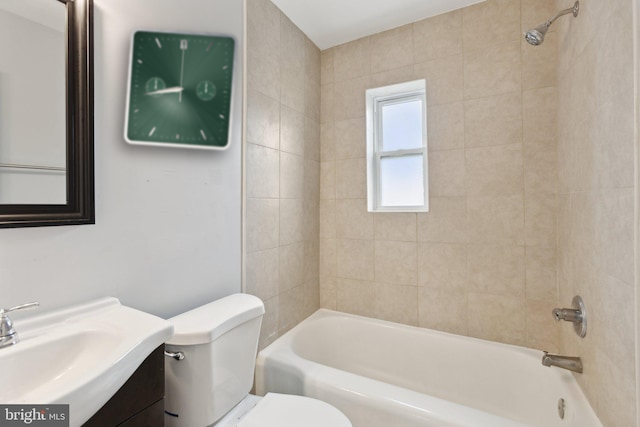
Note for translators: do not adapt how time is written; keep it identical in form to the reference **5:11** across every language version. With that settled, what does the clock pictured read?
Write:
**8:43**
